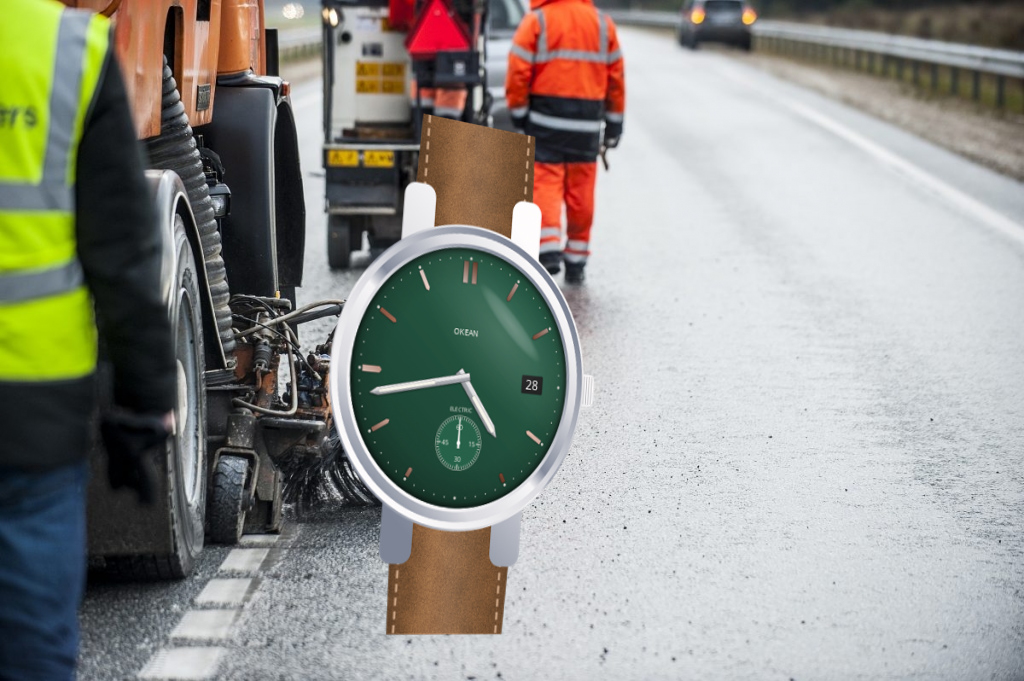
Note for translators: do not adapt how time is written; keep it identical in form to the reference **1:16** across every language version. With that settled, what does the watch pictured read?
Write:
**4:43**
